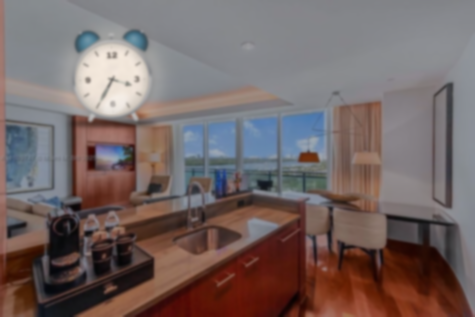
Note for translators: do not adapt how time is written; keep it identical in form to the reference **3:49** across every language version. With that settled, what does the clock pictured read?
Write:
**3:35**
